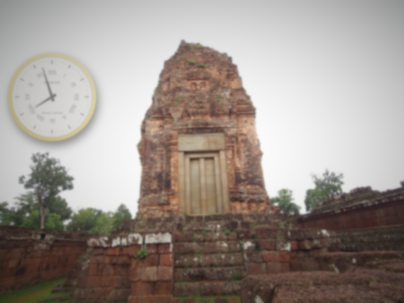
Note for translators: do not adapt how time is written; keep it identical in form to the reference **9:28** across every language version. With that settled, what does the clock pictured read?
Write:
**7:57**
